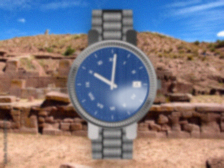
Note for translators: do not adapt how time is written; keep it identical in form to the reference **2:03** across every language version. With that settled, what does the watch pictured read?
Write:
**10:01**
